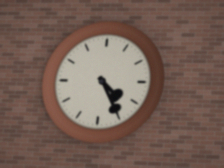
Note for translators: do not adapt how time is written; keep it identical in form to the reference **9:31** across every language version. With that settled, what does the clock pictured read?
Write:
**4:25**
